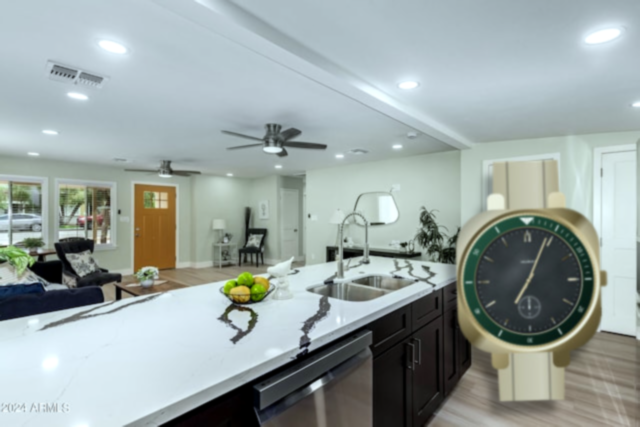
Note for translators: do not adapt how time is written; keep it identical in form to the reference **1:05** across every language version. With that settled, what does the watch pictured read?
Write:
**7:04**
